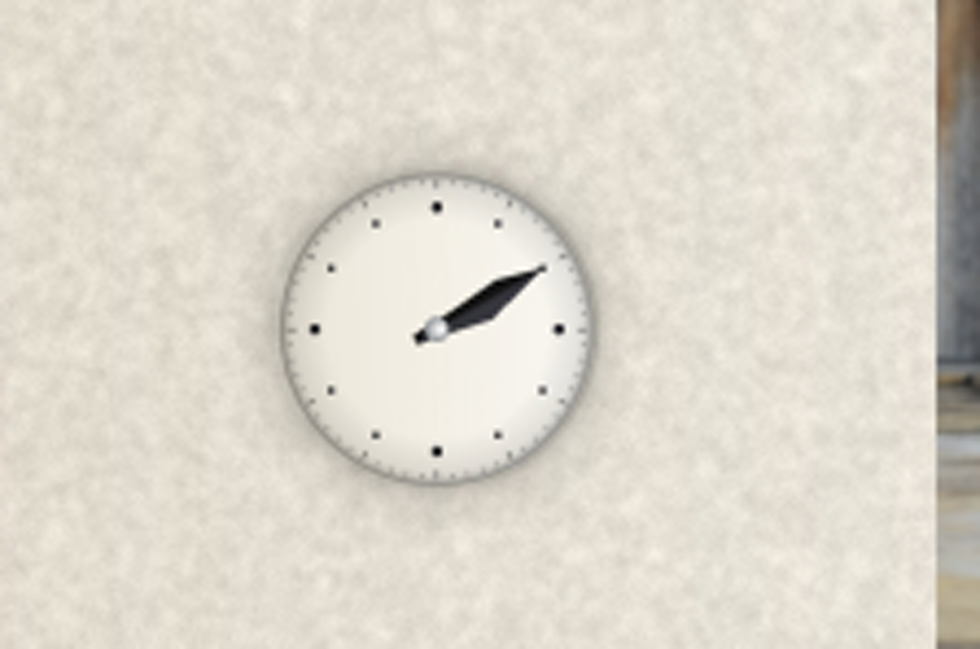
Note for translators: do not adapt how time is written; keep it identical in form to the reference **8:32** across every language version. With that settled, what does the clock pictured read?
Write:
**2:10**
